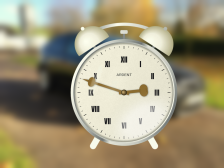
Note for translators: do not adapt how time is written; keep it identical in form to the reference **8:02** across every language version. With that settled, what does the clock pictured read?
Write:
**2:48**
